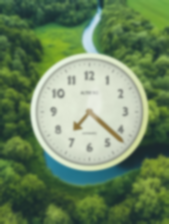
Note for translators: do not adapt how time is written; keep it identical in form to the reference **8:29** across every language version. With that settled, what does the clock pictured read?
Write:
**7:22**
